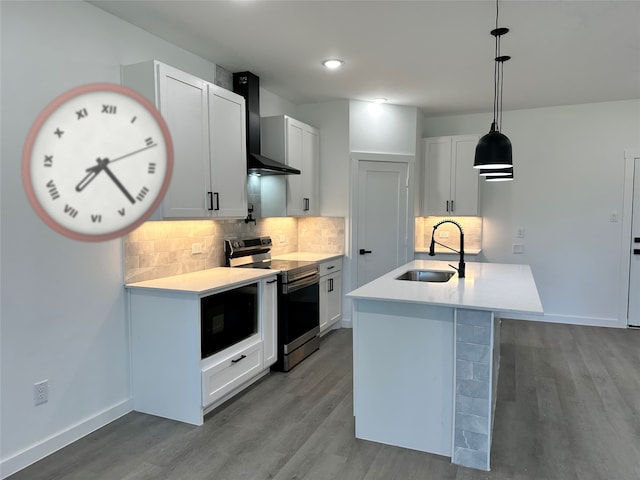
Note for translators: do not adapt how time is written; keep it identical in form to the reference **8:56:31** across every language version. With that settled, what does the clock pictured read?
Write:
**7:22:11**
